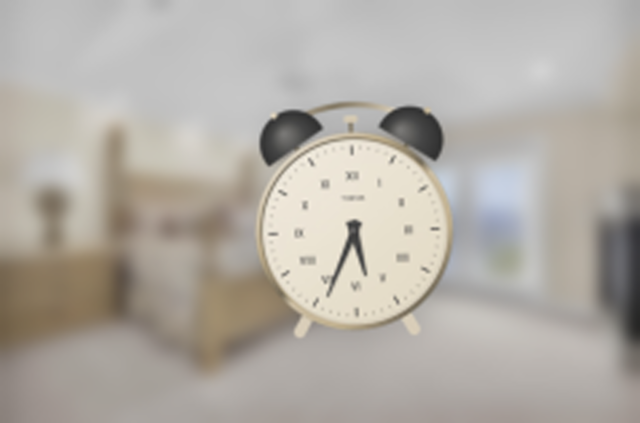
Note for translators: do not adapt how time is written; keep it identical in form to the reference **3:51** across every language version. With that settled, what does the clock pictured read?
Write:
**5:34**
